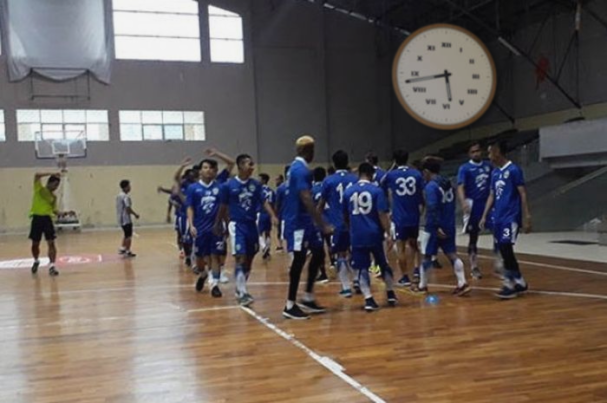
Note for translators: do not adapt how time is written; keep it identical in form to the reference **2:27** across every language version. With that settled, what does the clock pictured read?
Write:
**5:43**
